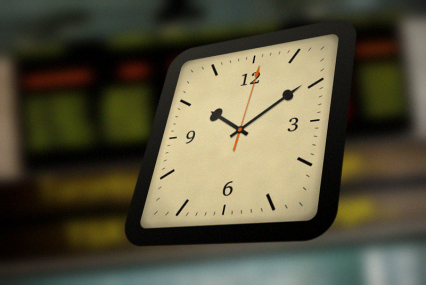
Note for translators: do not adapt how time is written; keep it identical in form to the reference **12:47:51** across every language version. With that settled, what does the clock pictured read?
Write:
**10:09:01**
